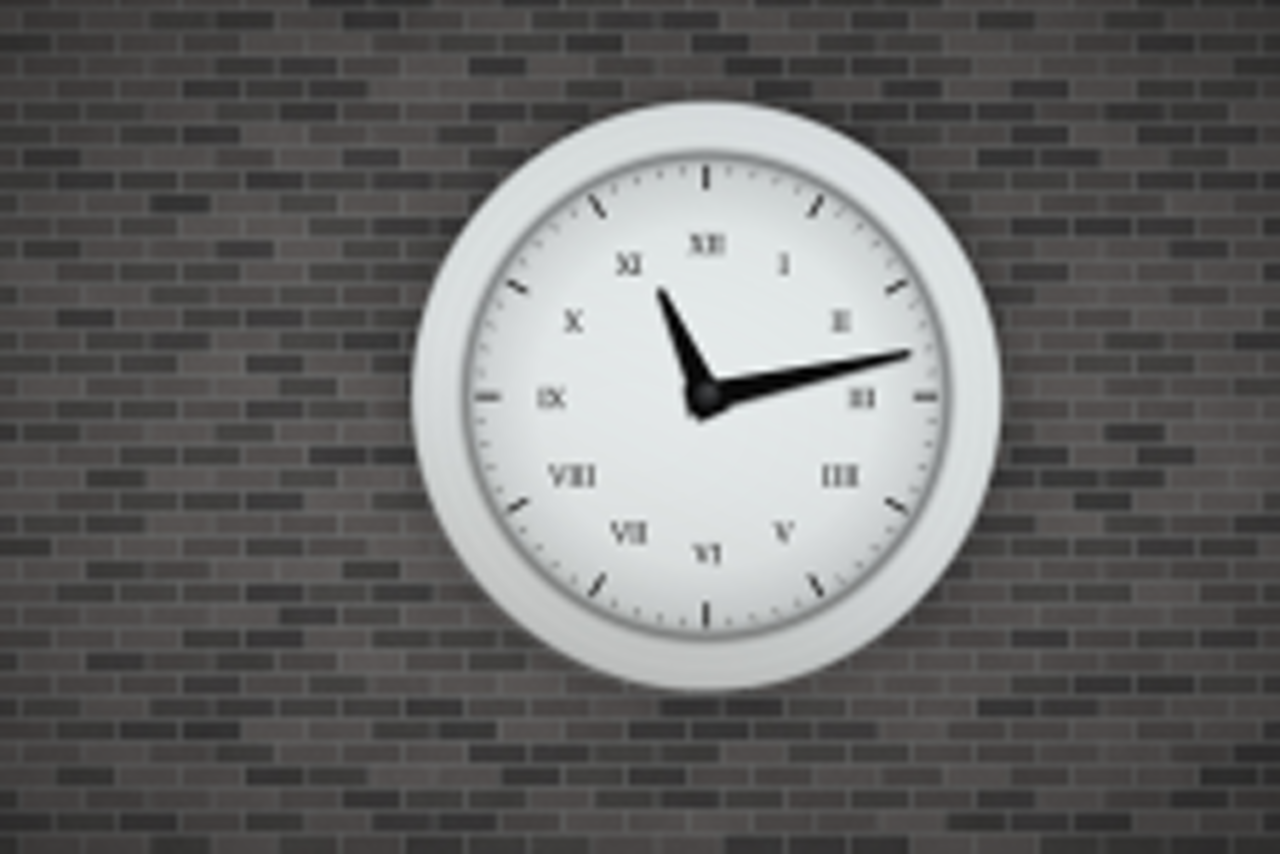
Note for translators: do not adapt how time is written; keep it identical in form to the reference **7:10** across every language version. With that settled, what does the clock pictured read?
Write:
**11:13**
